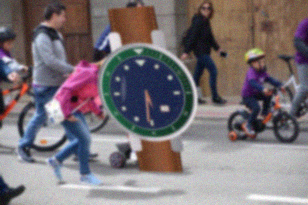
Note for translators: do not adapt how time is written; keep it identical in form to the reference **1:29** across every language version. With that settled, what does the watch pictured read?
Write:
**5:31**
